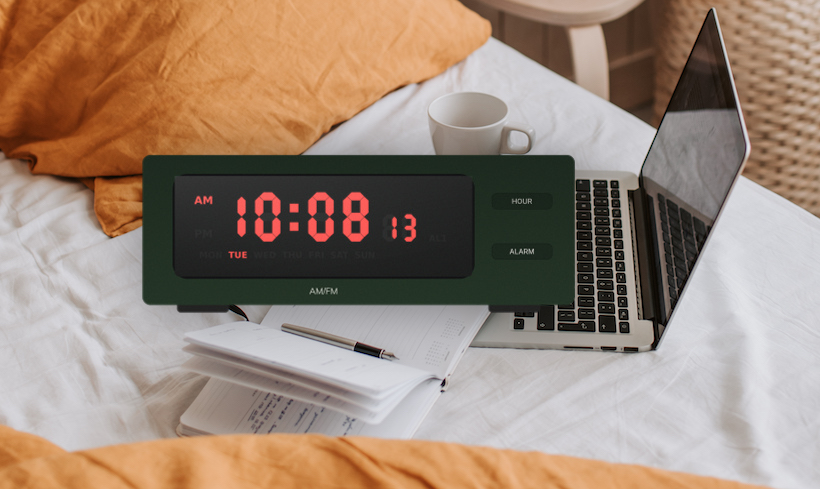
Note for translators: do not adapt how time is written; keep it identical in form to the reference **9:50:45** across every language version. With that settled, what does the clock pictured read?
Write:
**10:08:13**
